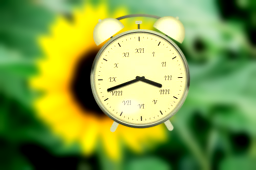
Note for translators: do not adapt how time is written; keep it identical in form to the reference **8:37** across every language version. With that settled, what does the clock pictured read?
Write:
**3:42**
